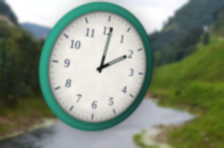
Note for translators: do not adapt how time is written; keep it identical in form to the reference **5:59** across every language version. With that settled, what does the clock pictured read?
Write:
**2:01**
